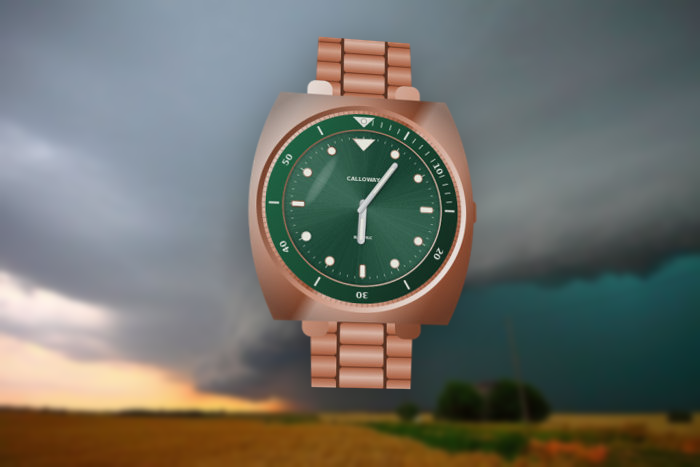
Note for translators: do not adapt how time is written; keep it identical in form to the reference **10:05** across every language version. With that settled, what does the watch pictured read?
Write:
**6:06**
